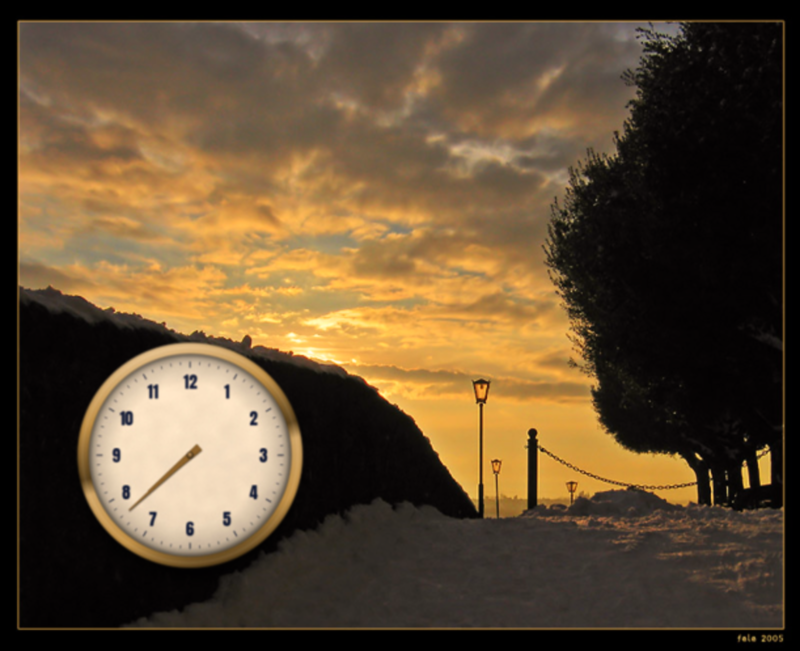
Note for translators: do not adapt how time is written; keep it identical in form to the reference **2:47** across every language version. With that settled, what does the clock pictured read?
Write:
**7:38**
